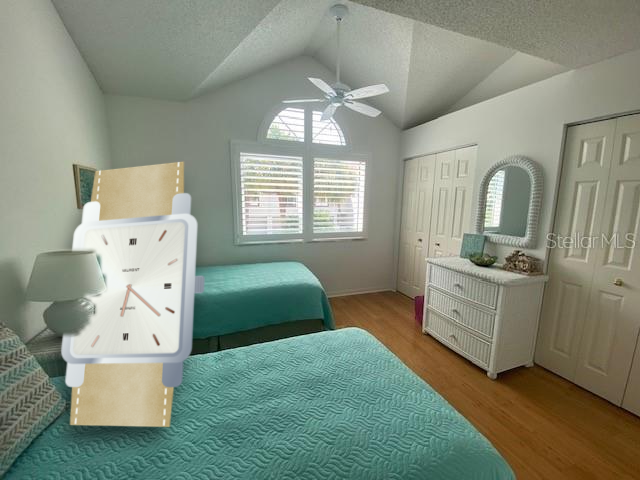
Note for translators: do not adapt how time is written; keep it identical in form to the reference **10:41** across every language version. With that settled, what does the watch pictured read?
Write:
**6:22**
